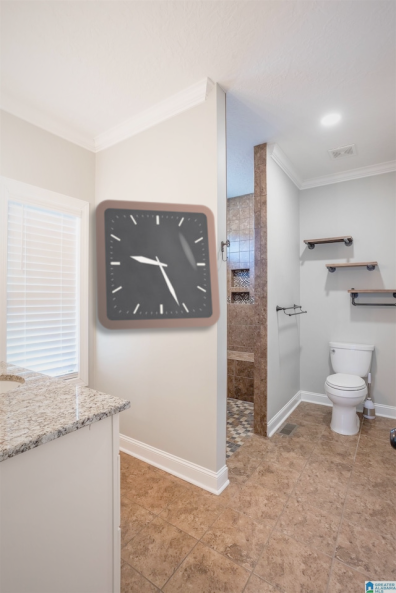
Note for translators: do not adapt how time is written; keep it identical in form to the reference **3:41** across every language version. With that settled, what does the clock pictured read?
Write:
**9:26**
